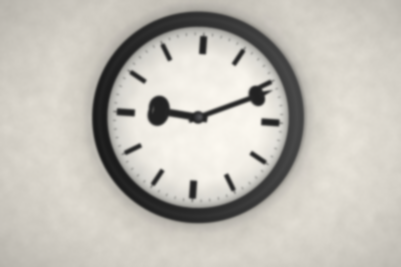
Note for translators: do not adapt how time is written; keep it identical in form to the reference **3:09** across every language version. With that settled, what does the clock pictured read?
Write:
**9:11**
